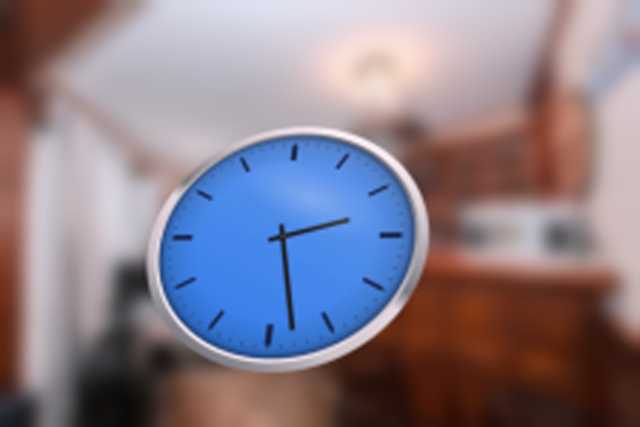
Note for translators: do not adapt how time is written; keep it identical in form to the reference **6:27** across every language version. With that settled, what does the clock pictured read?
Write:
**2:28**
